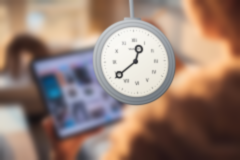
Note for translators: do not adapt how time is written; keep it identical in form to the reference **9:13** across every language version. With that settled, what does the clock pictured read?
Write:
**12:39**
